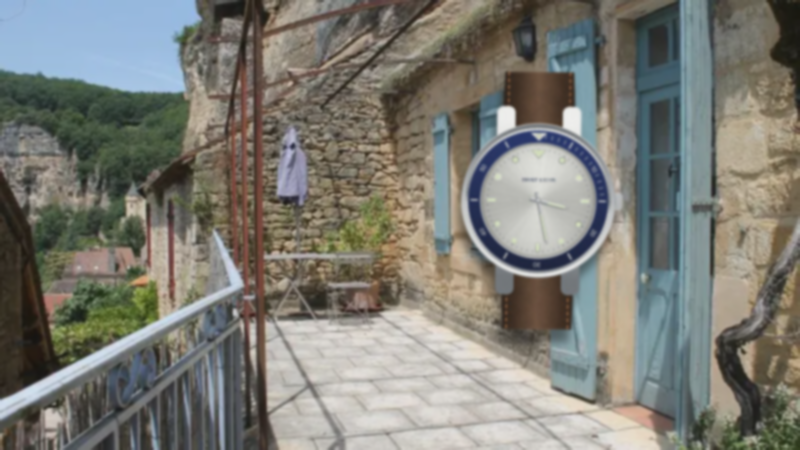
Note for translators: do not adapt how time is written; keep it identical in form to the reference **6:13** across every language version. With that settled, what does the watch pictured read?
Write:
**3:28**
